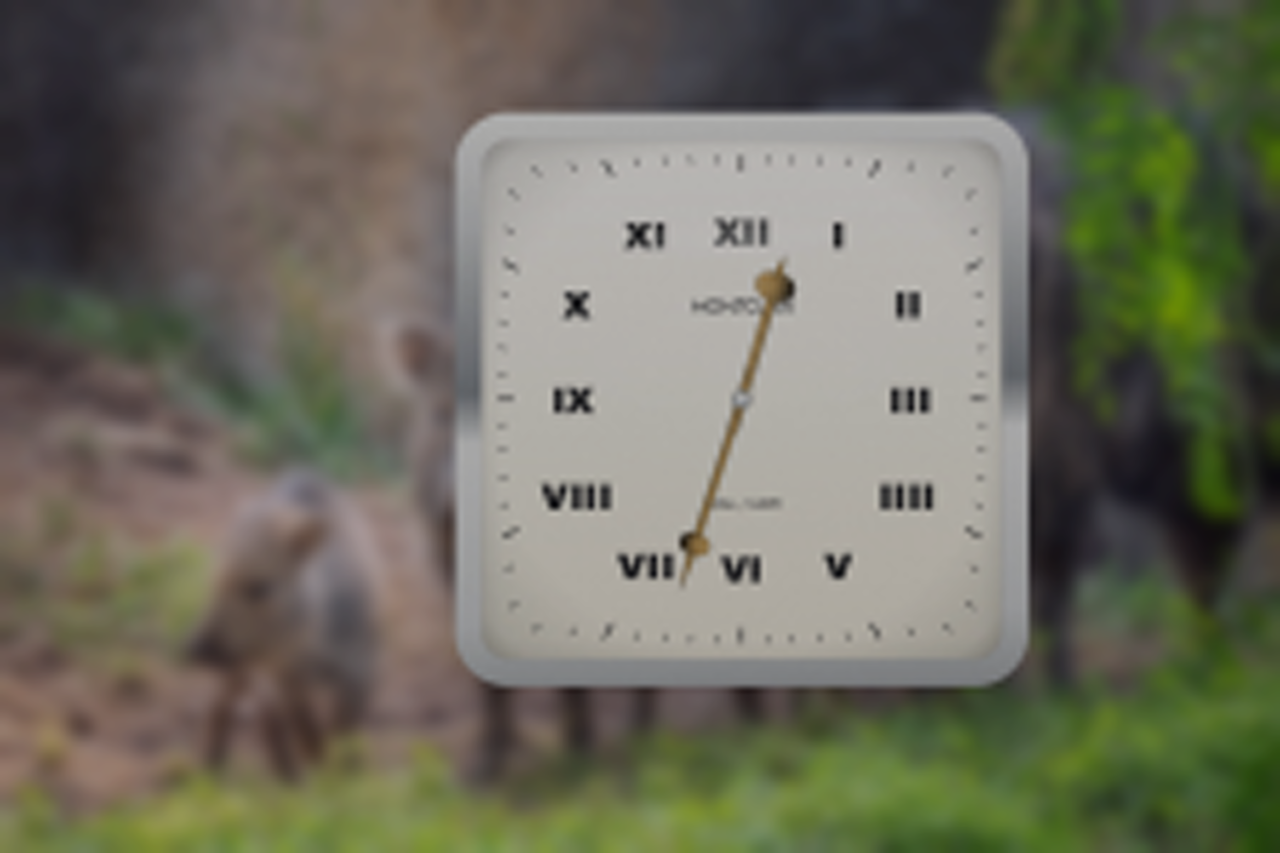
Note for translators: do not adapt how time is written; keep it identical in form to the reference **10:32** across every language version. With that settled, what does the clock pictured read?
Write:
**12:33**
